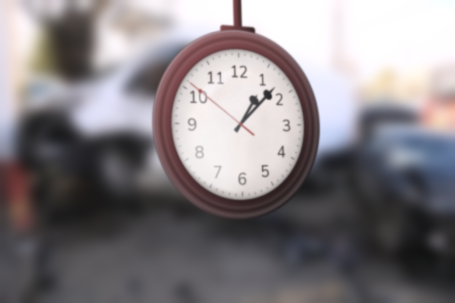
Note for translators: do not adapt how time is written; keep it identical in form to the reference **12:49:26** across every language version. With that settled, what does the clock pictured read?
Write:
**1:07:51**
